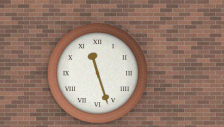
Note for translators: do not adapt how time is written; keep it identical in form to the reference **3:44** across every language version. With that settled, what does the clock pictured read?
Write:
**11:27**
